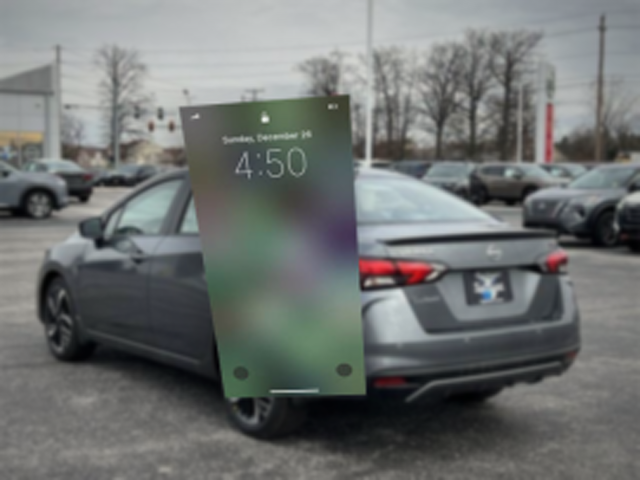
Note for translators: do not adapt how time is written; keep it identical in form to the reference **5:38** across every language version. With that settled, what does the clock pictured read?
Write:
**4:50**
